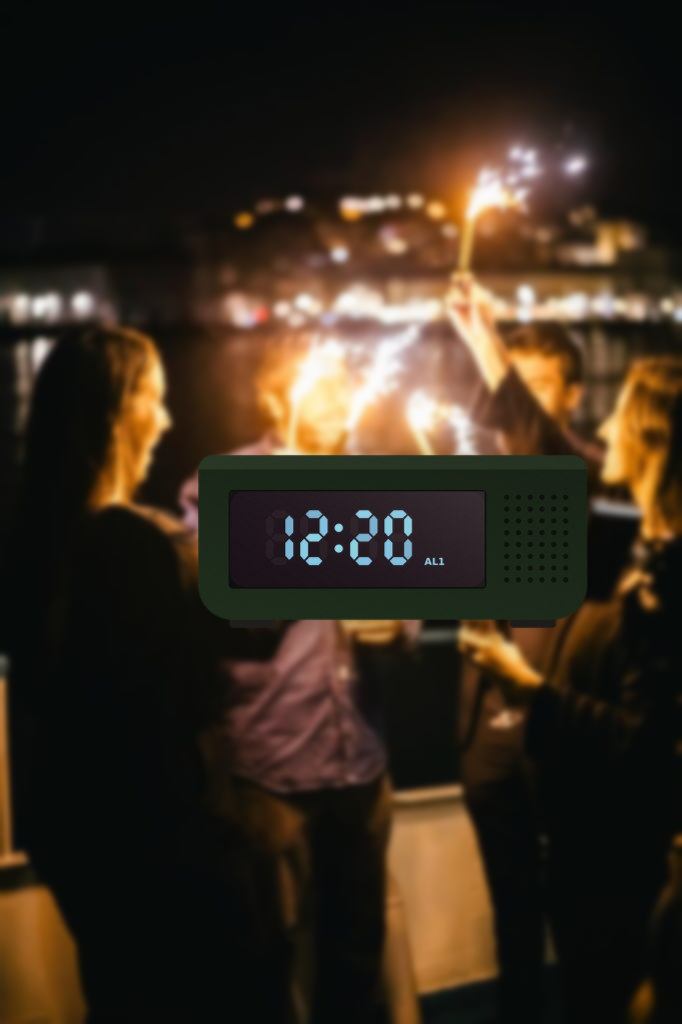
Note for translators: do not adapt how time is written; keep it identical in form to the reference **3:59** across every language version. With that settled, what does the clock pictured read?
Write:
**12:20**
